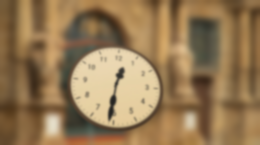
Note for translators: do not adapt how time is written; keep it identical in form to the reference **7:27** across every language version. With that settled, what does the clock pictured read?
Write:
**12:31**
